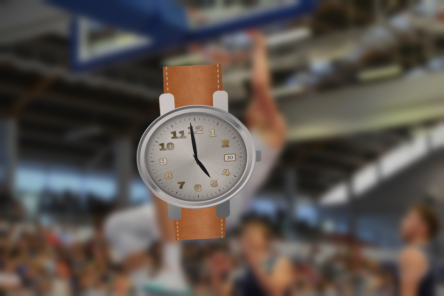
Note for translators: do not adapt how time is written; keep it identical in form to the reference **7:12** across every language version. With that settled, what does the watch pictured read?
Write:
**4:59**
